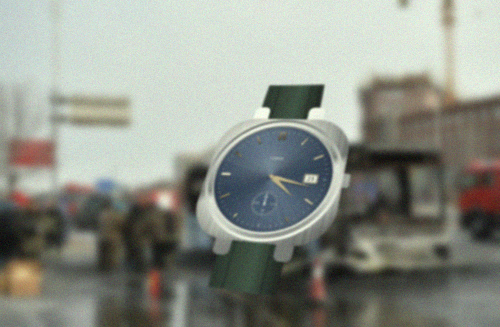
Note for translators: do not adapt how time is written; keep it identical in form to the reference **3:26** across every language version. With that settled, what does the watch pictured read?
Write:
**4:17**
